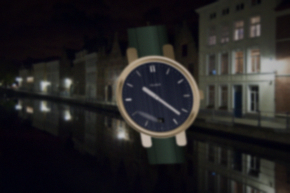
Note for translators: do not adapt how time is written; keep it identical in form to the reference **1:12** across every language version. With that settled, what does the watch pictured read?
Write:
**10:22**
